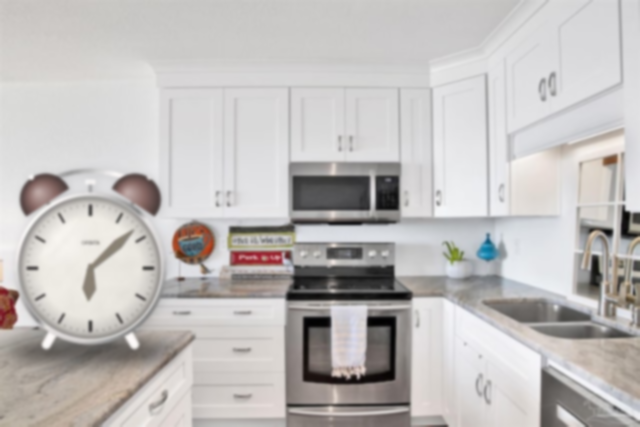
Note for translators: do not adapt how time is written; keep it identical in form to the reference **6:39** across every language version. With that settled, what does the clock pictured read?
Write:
**6:08**
